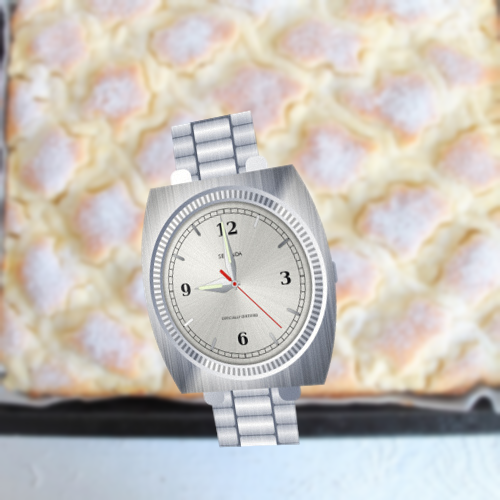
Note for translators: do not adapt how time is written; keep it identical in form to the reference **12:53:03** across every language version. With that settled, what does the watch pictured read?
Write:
**8:59:23**
